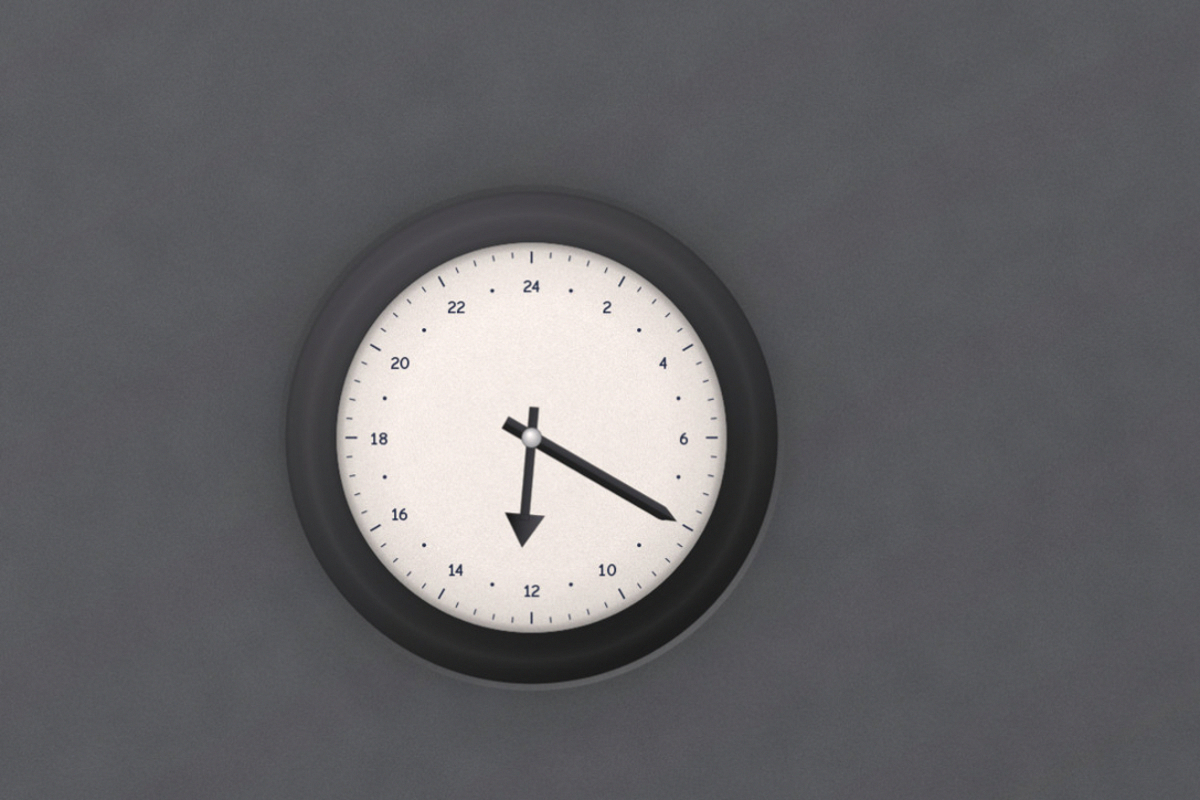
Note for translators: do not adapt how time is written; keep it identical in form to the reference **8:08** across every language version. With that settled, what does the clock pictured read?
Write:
**12:20**
